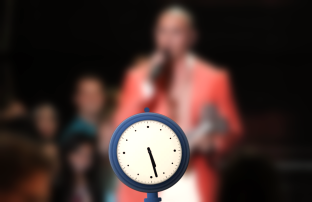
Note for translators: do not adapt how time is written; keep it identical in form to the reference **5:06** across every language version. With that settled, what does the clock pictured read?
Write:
**5:28**
